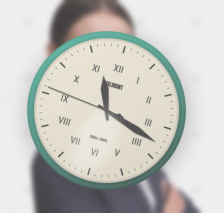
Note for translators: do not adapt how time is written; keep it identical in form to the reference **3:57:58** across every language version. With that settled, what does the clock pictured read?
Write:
**11:17:46**
